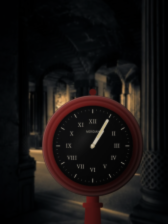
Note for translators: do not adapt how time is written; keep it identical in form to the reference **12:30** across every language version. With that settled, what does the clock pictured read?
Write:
**1:05**
